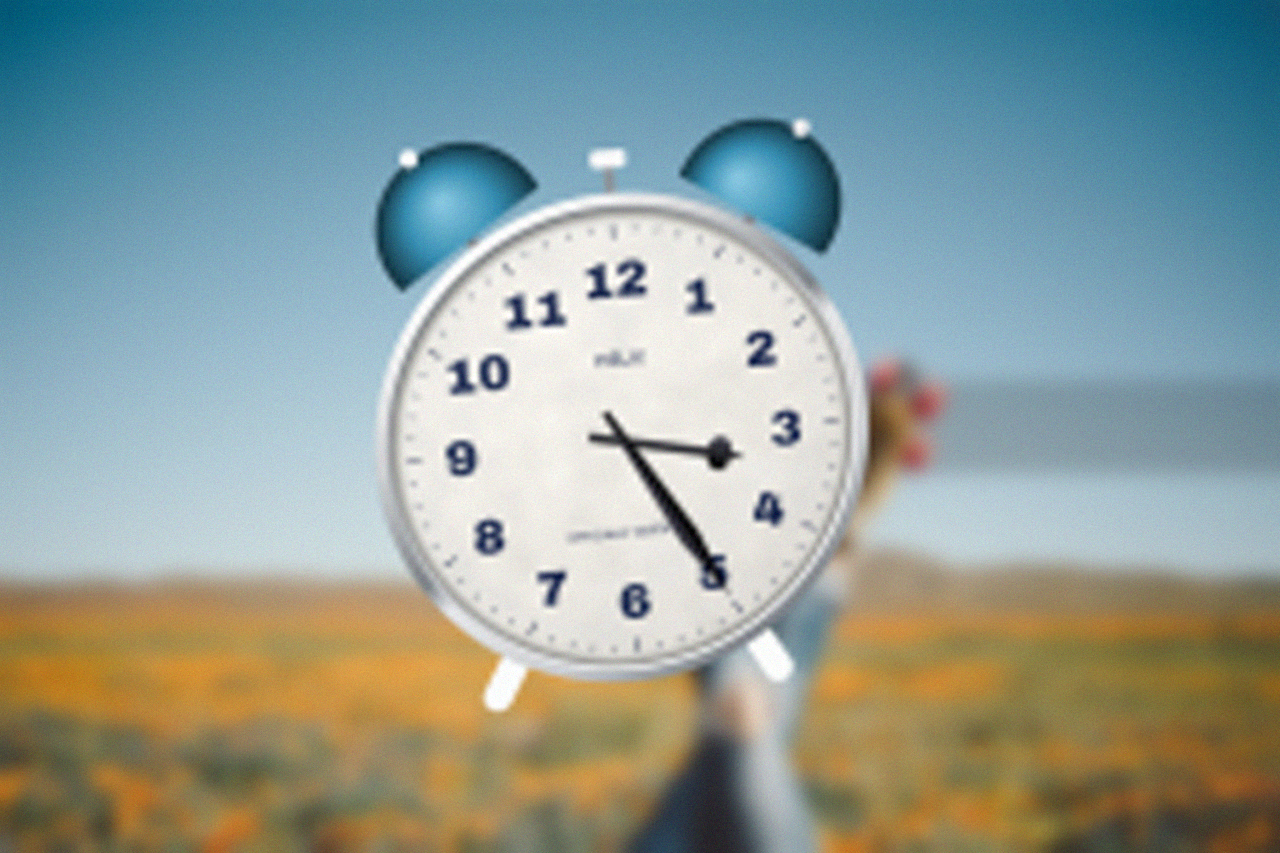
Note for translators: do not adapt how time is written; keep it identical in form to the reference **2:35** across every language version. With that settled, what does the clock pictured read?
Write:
**3:25**
